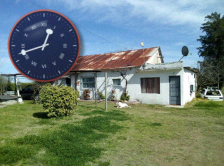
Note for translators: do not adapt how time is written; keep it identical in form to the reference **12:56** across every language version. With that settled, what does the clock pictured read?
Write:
**12:42**
